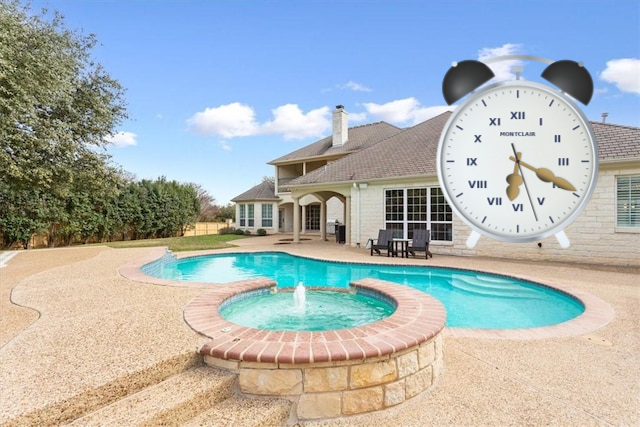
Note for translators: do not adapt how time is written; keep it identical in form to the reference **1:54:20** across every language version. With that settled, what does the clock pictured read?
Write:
**6:19:27**
